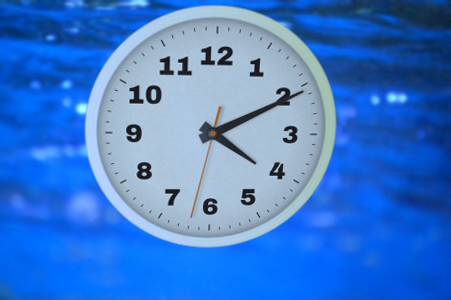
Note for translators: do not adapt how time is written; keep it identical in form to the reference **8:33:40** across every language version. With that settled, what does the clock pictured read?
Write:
**4:10:32**
